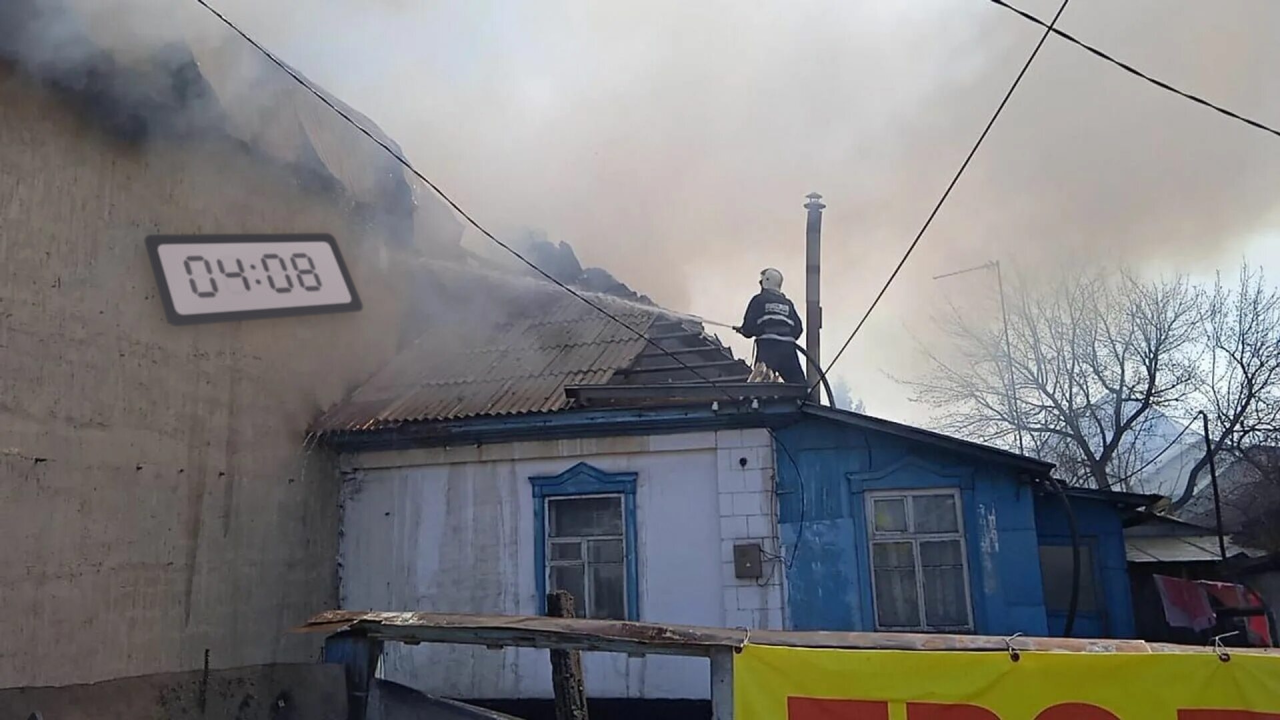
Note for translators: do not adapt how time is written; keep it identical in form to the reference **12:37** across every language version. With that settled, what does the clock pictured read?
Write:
**4:08**
